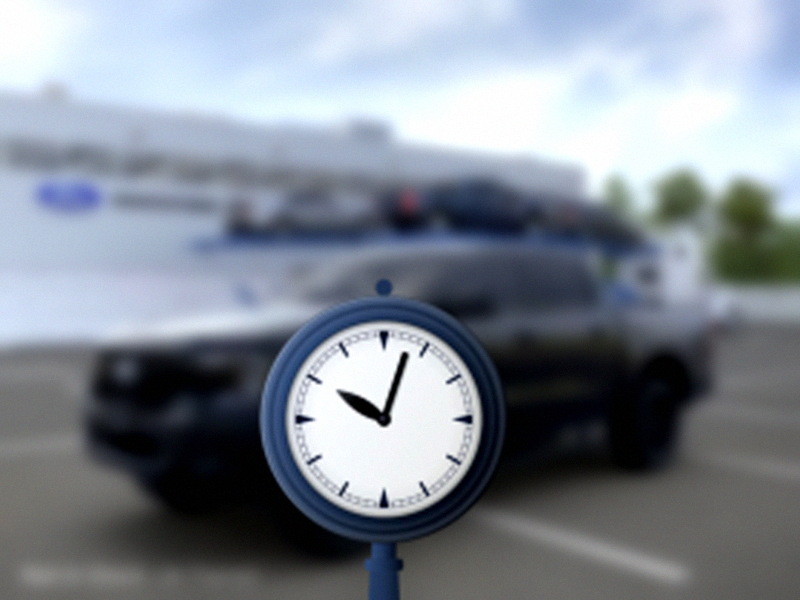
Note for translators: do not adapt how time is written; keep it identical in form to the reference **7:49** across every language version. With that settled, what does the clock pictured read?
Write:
**10:03**
